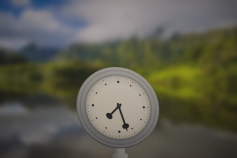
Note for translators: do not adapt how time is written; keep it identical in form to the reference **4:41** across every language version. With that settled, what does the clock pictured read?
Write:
**7:27**
